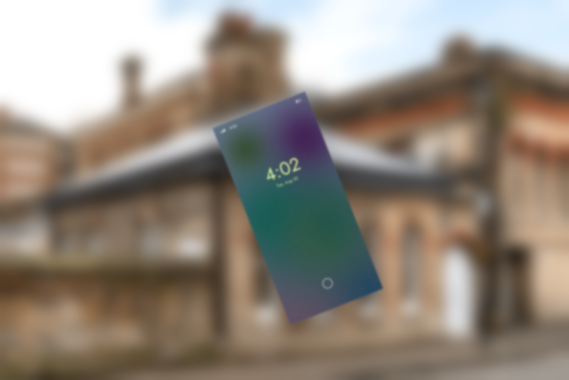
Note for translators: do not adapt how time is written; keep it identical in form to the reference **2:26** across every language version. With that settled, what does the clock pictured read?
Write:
**4:02**
